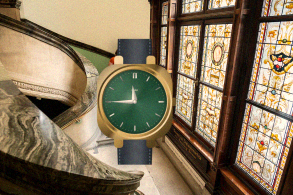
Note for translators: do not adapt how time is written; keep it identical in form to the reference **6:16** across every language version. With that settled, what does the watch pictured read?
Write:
**11:45**
